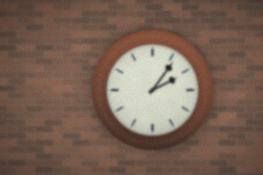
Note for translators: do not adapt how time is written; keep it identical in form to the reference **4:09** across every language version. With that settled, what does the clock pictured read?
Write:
**2:06**
